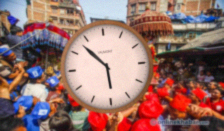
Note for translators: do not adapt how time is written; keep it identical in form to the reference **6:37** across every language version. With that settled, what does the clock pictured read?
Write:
**5:53**
